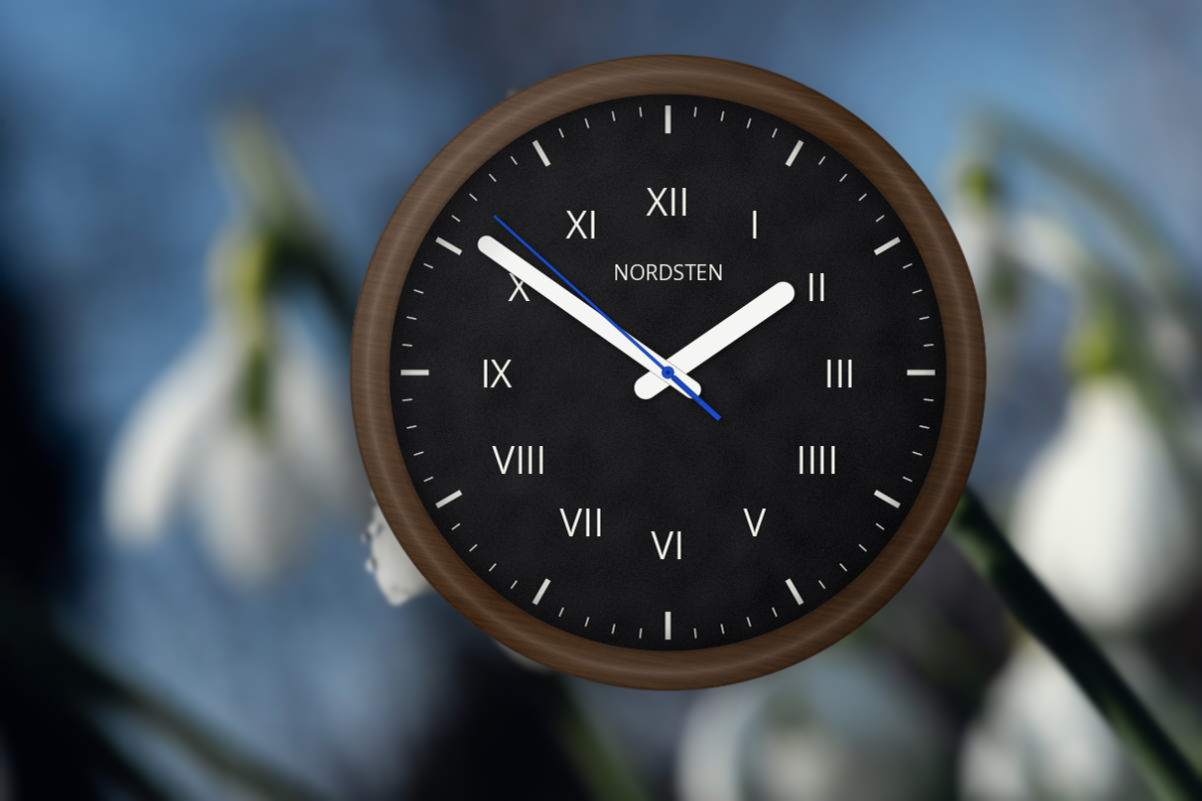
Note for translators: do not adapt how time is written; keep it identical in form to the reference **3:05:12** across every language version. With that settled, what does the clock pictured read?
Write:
**1:50:52**
